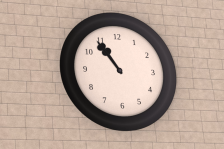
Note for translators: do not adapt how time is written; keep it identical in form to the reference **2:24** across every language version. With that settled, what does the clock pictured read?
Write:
**10:54**
